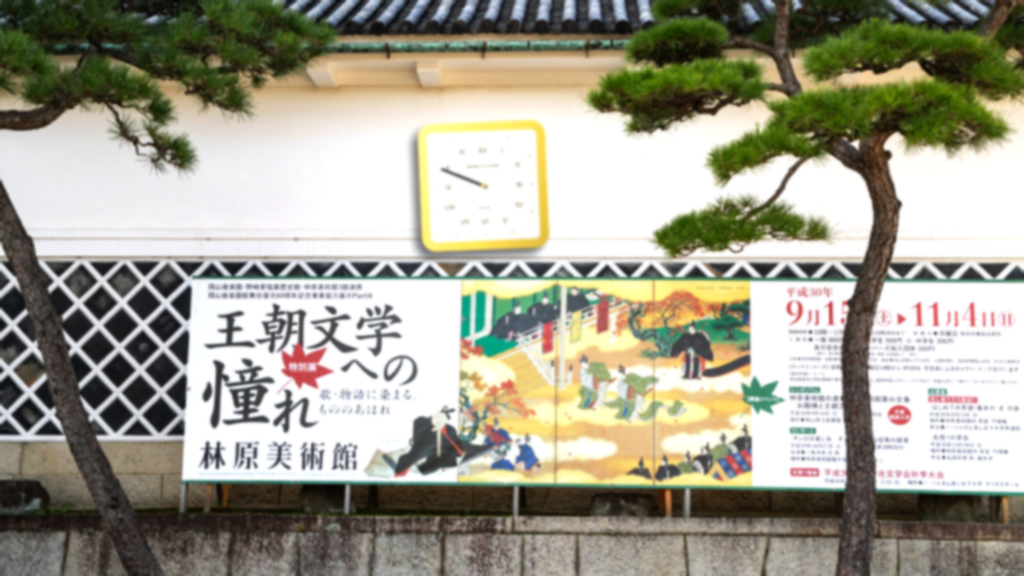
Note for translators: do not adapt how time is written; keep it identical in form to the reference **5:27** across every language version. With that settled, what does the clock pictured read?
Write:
**9:49**
